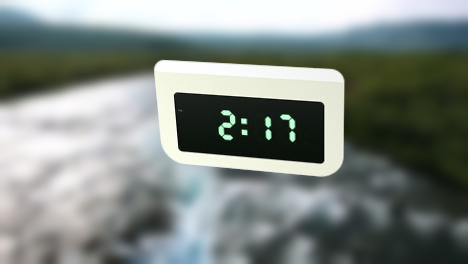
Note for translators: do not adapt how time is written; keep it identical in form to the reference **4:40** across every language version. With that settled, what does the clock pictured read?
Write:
**2:17**
